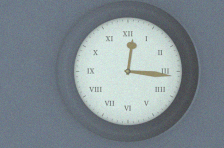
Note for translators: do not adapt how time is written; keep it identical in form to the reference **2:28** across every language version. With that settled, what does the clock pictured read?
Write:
**12:16**
